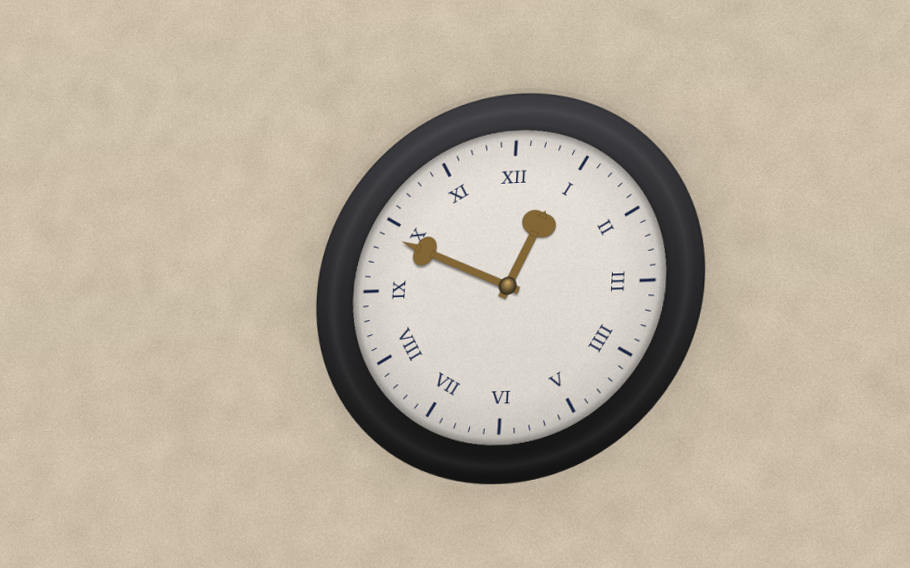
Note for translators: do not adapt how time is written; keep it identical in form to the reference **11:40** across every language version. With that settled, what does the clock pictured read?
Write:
**12:49**
